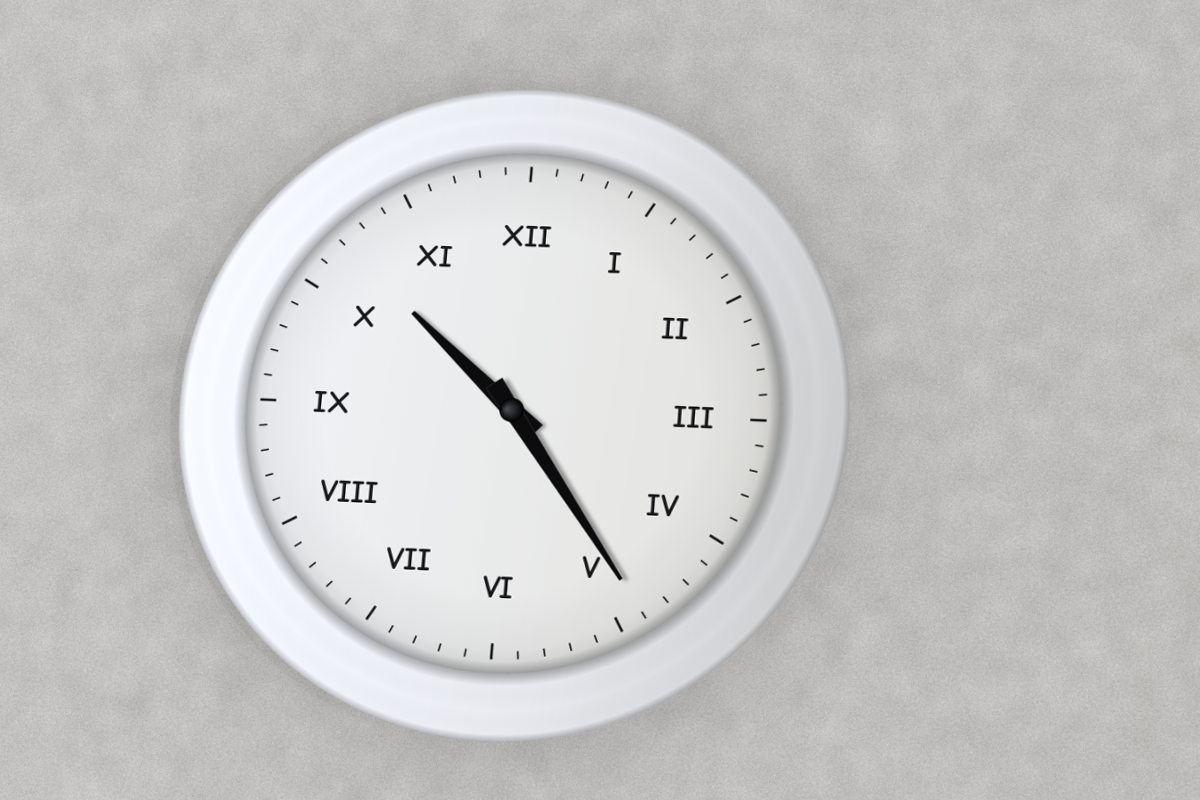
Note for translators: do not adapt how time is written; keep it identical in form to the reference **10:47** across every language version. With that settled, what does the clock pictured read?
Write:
**10:24**
